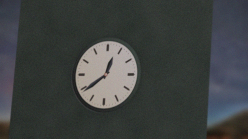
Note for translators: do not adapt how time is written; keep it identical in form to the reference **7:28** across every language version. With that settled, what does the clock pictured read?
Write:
**12:39**
